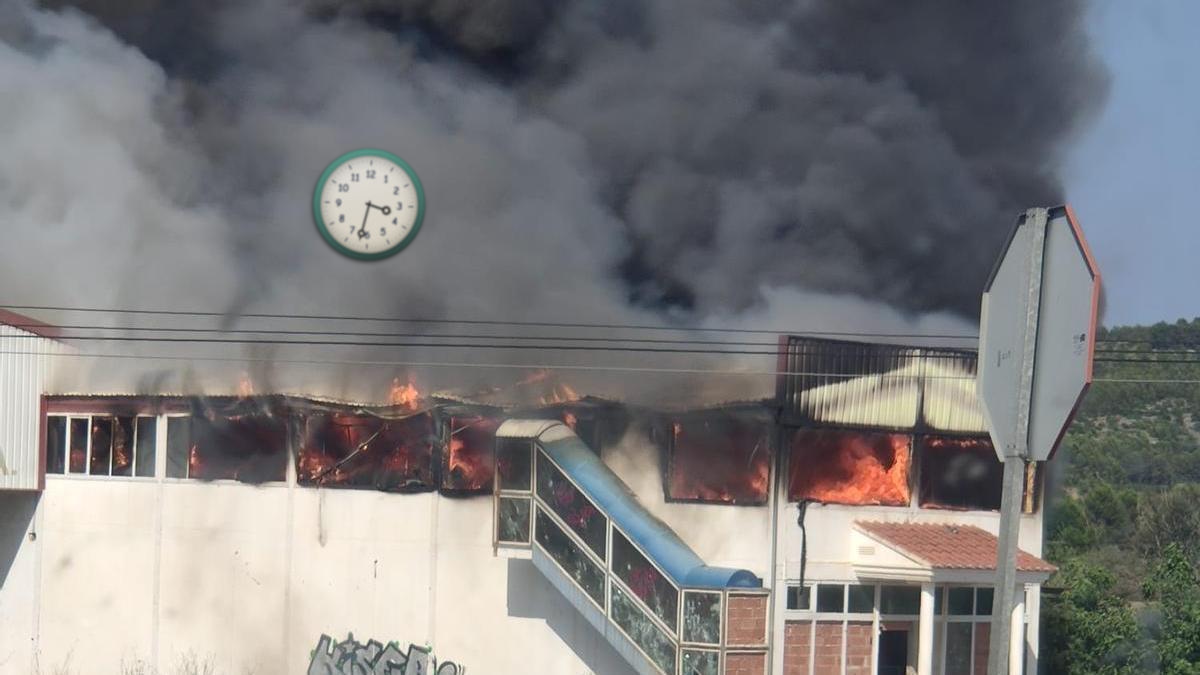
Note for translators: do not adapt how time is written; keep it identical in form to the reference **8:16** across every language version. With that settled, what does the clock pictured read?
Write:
**3:32**
